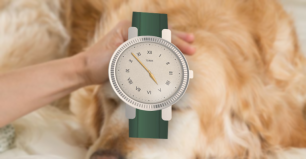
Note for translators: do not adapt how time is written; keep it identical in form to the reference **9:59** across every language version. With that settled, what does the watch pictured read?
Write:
**4:53**
